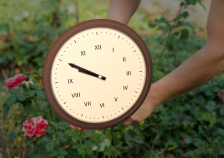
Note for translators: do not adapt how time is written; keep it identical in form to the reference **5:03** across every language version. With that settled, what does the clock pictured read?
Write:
**9:50**
